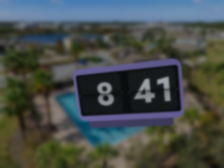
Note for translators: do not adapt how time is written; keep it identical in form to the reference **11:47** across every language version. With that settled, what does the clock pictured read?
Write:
**8:41**
